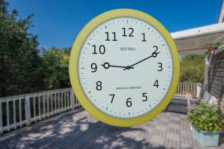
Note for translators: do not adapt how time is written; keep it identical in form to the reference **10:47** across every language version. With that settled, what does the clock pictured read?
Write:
**9:11**
